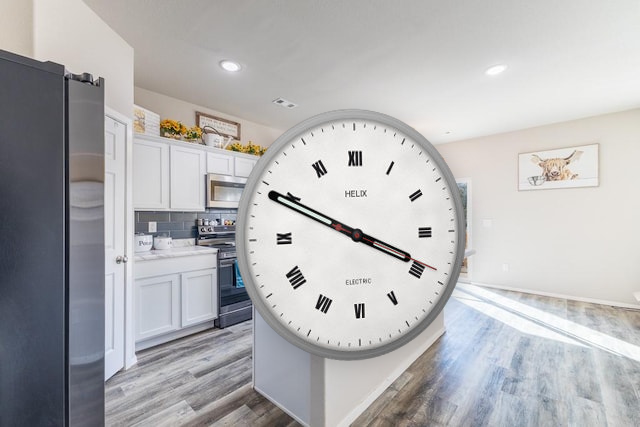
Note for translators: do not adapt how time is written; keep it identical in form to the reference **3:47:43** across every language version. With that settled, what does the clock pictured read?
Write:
**3:49:19**
